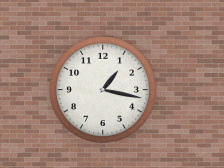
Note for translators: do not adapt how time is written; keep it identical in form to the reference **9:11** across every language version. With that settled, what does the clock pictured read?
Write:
**1:17**
